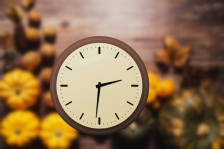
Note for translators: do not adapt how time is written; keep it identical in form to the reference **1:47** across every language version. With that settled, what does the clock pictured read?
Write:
**2:31**
